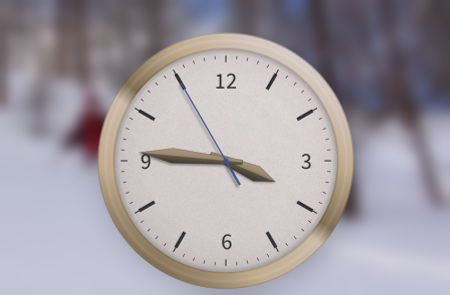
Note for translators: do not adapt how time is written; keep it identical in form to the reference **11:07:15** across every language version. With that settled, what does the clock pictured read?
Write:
**3:45:55**
